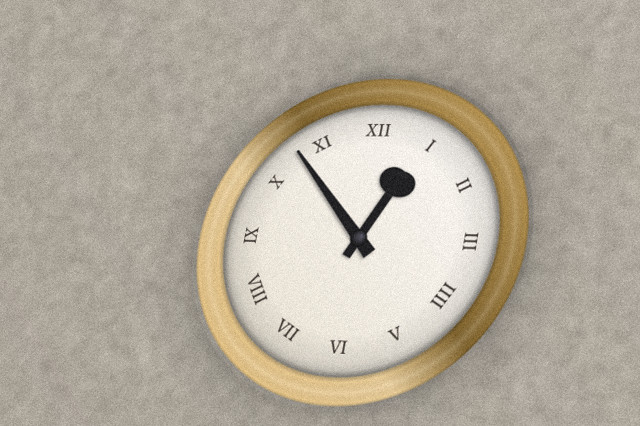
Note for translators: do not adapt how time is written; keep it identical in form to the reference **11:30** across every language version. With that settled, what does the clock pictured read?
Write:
**12:53**
